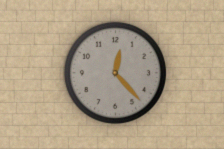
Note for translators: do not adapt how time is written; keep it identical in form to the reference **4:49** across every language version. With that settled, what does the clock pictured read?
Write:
**12:23**
